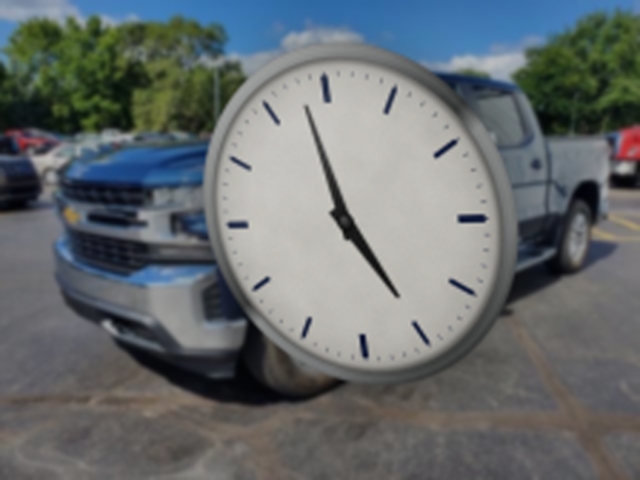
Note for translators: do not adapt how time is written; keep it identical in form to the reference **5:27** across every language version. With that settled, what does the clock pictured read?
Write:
**4:58**
